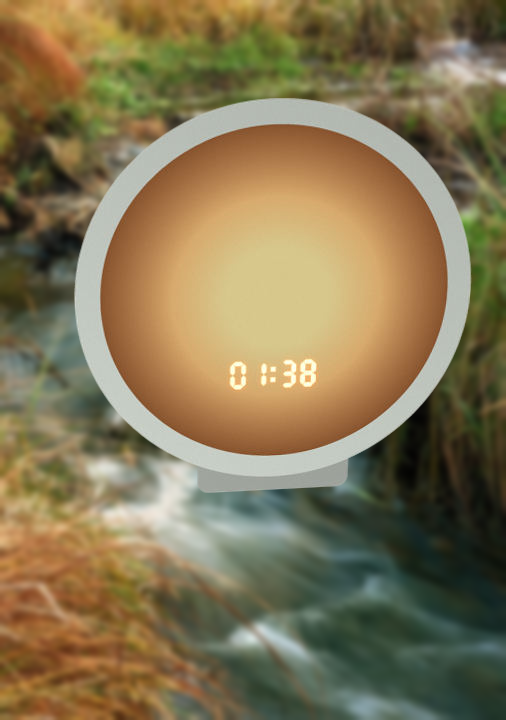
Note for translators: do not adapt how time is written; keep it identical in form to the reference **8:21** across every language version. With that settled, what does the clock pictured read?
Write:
**1:38**
